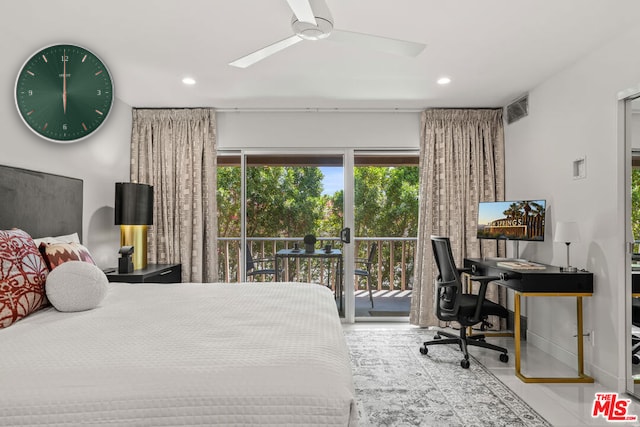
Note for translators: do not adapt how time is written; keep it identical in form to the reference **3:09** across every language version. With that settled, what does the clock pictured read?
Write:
**6:00**
